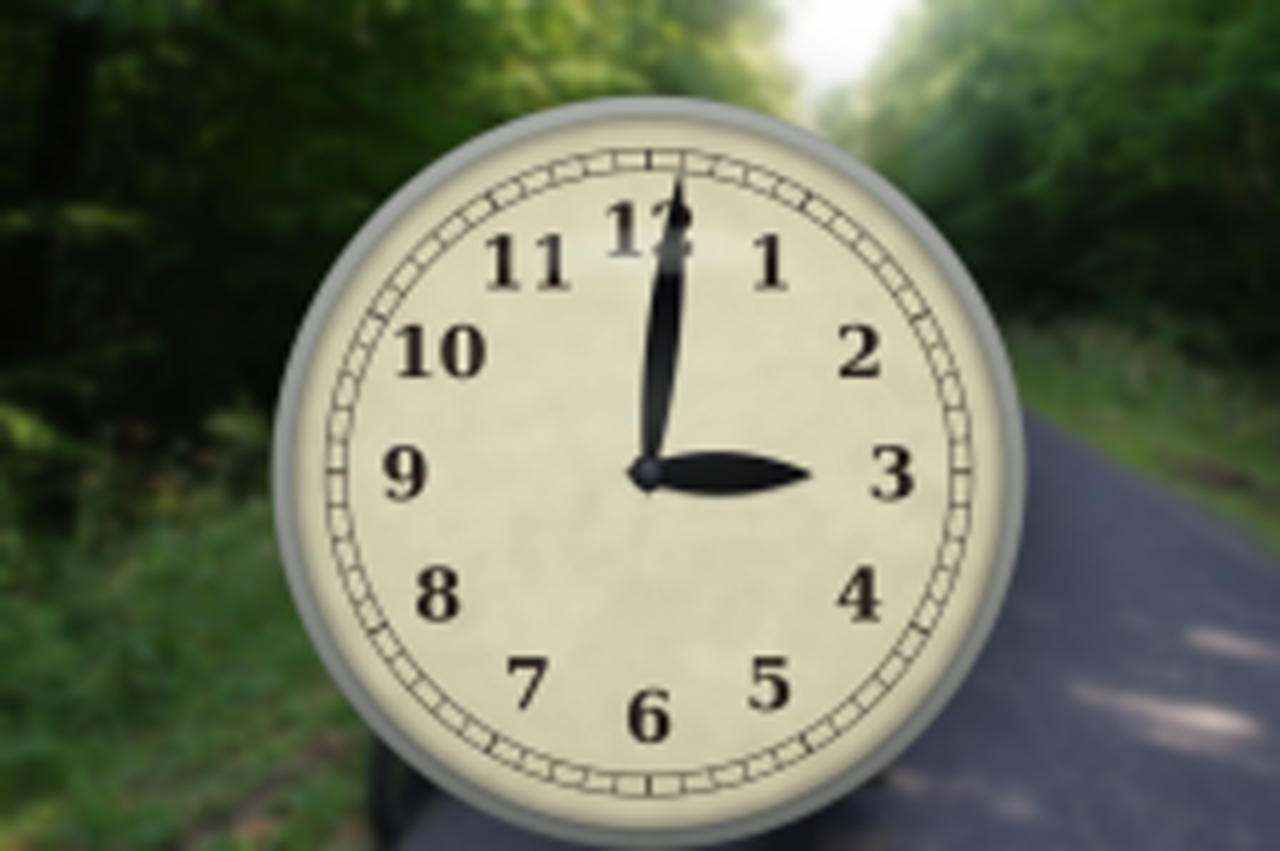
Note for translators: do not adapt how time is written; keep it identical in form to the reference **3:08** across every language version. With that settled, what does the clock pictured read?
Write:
**3:01**
